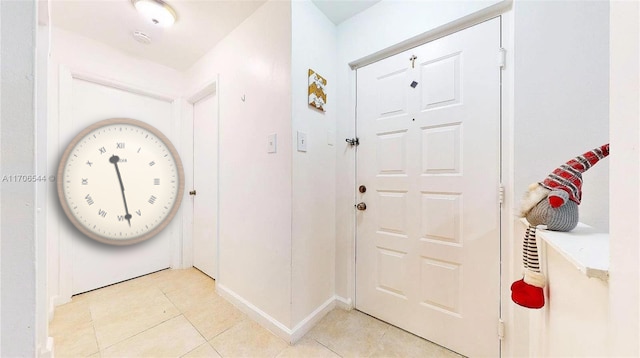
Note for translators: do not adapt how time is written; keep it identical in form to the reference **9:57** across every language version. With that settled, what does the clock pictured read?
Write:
**11:28**
